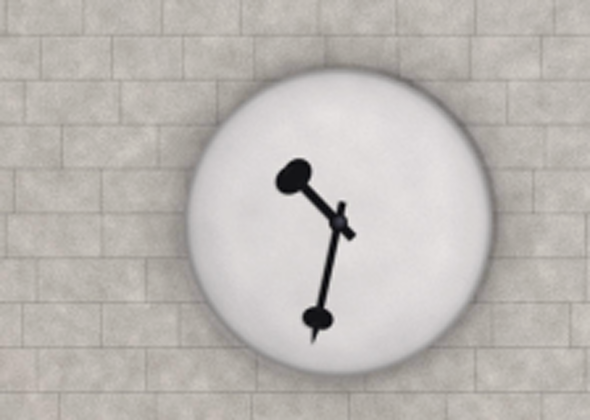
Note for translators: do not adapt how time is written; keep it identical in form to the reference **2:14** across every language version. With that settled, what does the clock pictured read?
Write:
**10:32**
